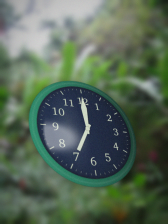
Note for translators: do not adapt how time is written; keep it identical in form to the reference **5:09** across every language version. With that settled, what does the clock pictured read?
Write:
**7:00**
